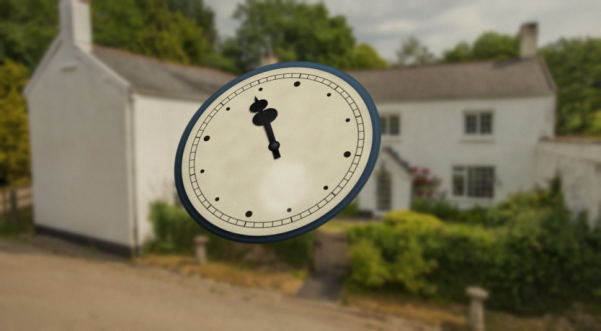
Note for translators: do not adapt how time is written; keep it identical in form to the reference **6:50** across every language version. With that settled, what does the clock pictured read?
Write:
**10:54**
